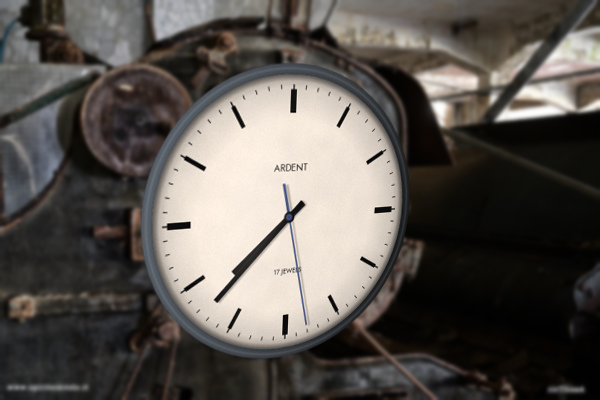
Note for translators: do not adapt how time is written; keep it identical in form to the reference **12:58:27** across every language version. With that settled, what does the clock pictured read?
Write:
**7:37:28**
